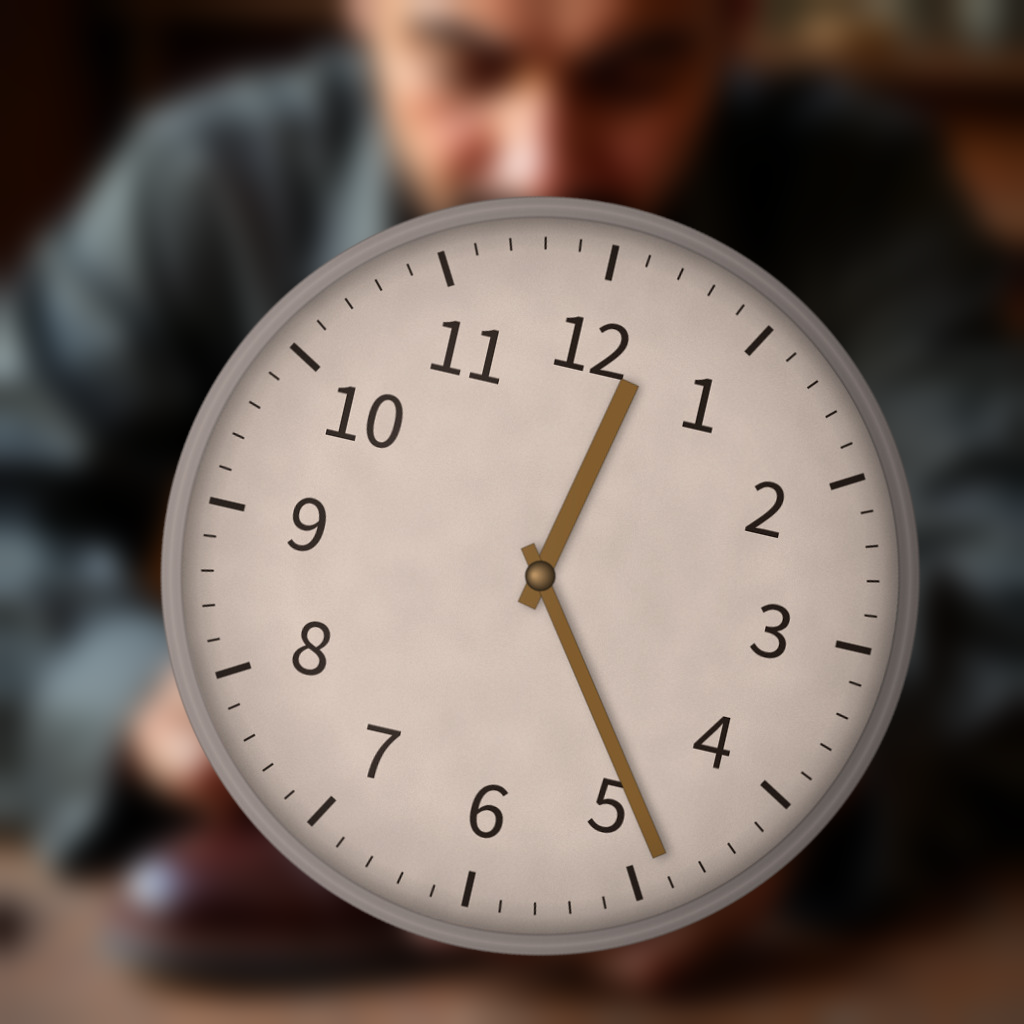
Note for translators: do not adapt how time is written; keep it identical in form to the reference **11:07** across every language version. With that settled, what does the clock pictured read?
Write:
**12:24**
